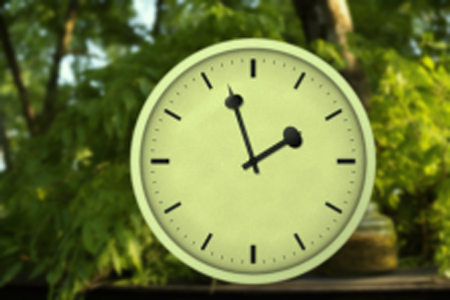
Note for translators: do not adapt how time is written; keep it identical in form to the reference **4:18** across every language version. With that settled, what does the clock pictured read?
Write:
**1:57**
